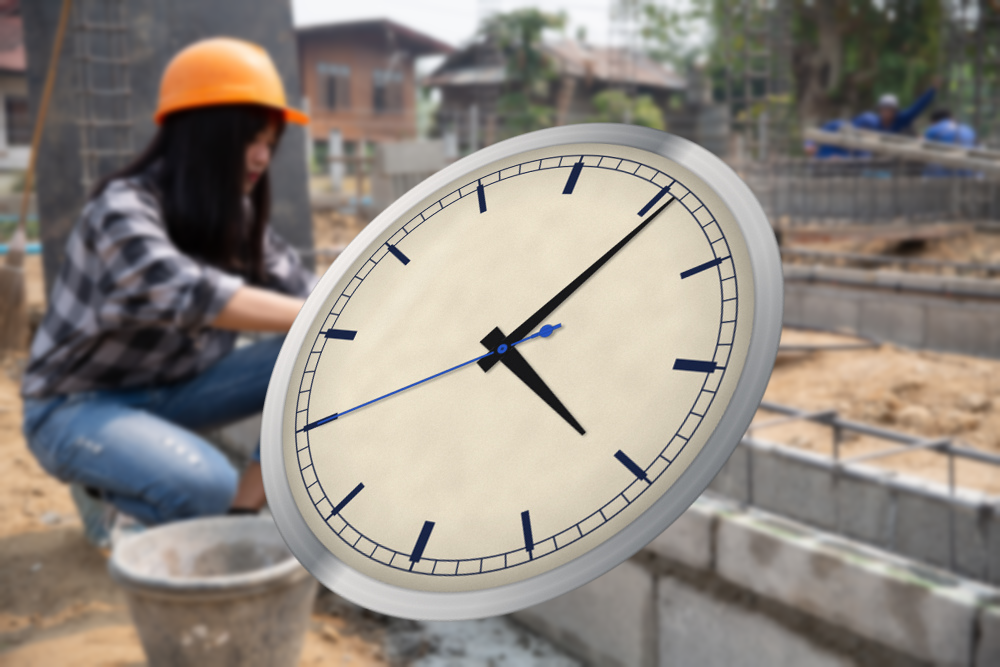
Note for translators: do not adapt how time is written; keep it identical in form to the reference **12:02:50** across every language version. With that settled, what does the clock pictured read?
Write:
**4:05:40**
